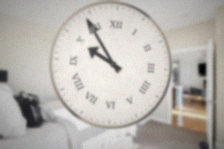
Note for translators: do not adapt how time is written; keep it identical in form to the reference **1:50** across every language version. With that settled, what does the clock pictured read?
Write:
**9:54**
